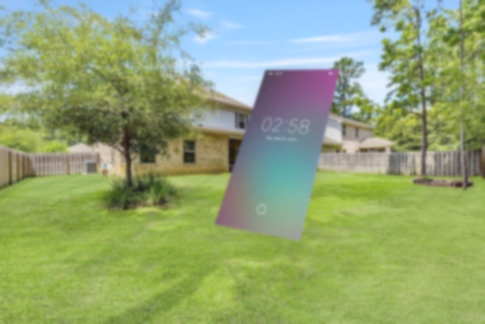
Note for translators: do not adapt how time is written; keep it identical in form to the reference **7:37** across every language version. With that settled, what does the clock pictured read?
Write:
**2:58**
